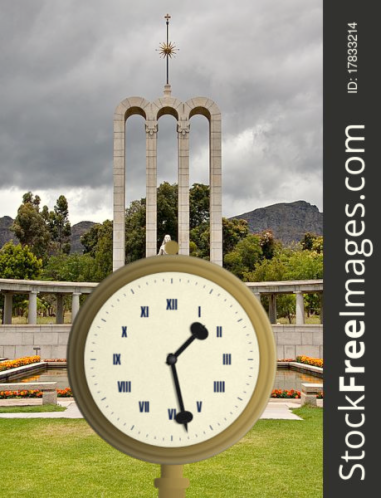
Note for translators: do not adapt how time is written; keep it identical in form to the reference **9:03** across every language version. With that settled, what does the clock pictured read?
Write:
**1:28**
